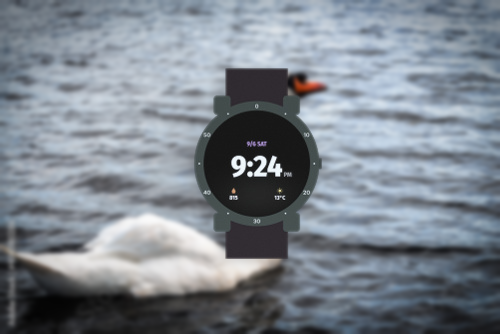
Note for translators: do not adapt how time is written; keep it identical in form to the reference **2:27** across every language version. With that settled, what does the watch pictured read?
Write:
**9:24**
